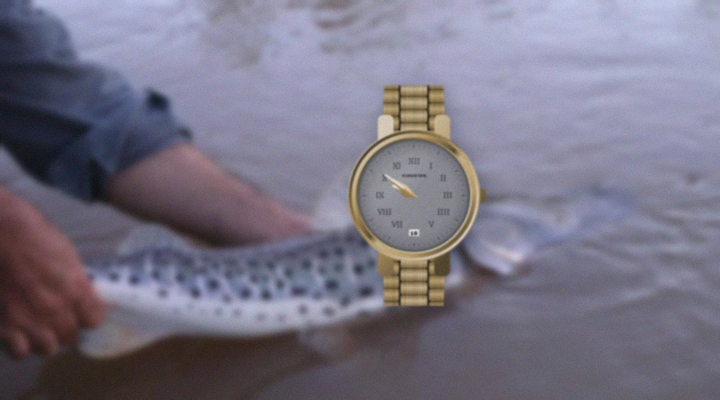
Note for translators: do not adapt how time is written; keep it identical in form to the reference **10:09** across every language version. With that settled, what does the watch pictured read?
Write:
**9:51**
